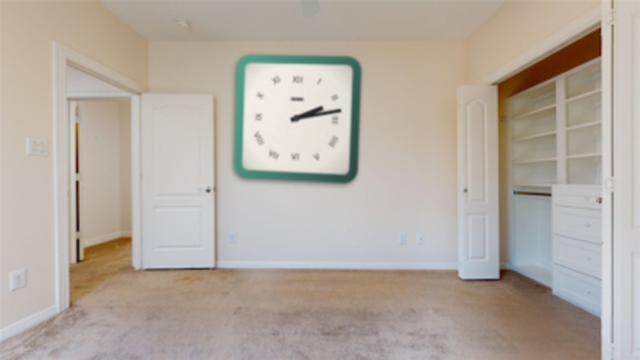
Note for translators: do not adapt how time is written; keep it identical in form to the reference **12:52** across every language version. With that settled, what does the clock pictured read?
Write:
**2:13**
